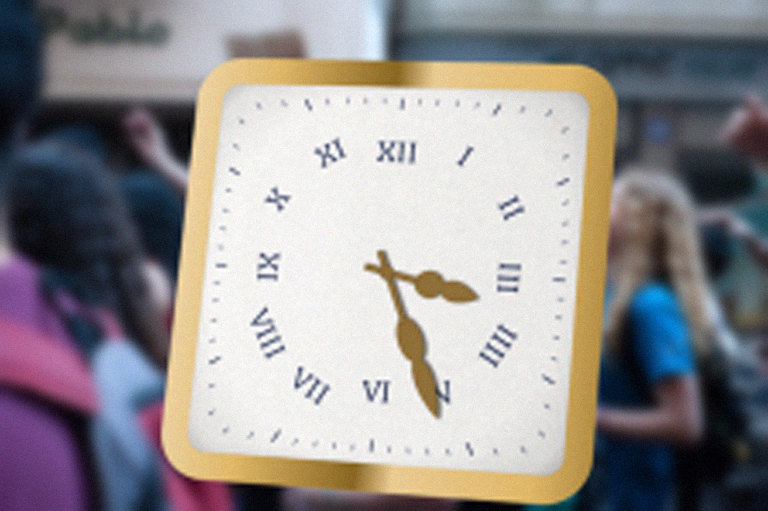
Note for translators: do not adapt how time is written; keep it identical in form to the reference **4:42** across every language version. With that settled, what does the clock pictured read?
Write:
**3:26**
